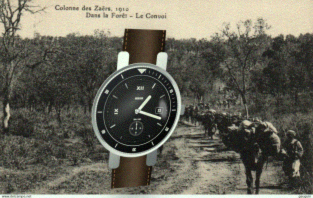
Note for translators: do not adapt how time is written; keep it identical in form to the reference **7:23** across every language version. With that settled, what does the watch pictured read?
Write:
**1:18**
